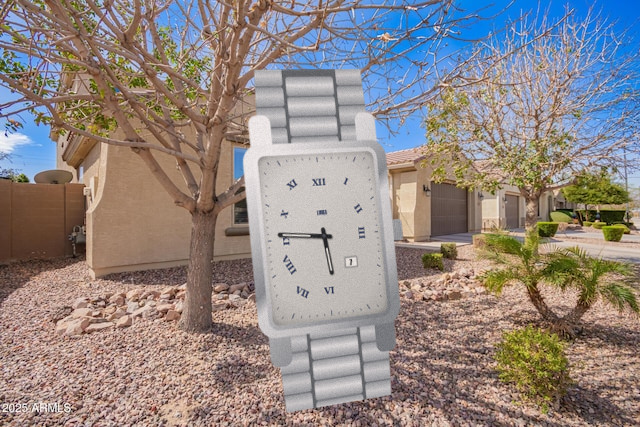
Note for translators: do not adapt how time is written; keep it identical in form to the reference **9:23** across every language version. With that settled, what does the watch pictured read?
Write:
**5:46**
